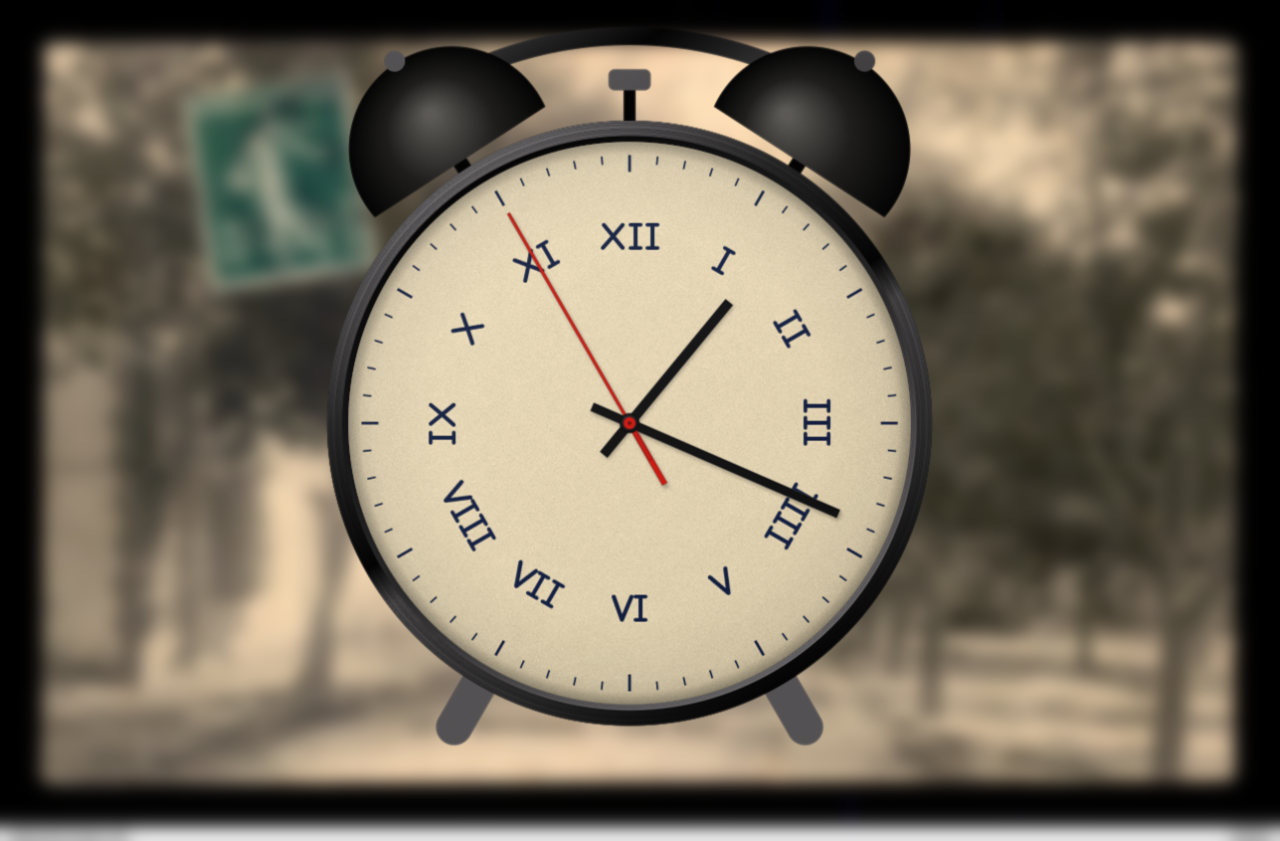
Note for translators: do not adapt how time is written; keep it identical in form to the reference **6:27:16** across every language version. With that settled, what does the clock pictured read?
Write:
**1:18:55**
